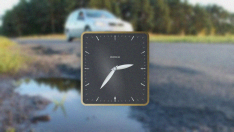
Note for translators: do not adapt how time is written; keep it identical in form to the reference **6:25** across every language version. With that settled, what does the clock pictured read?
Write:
**2:36**
